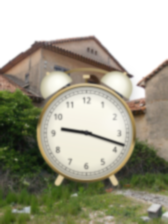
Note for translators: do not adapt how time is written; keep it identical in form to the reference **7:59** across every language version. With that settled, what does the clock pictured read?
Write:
**9:18**
